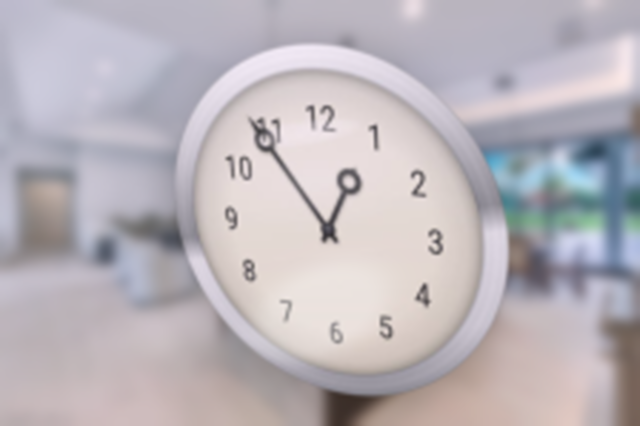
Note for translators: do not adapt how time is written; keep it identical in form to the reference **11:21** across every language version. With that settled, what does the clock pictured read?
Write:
**12:54**
